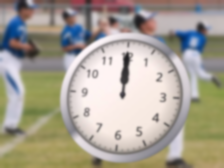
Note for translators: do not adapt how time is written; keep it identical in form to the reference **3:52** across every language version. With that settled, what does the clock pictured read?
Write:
**12:00**
